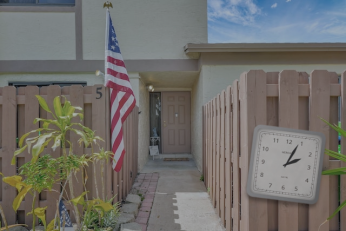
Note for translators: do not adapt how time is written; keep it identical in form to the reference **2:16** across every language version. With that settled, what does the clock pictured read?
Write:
**2:04**
